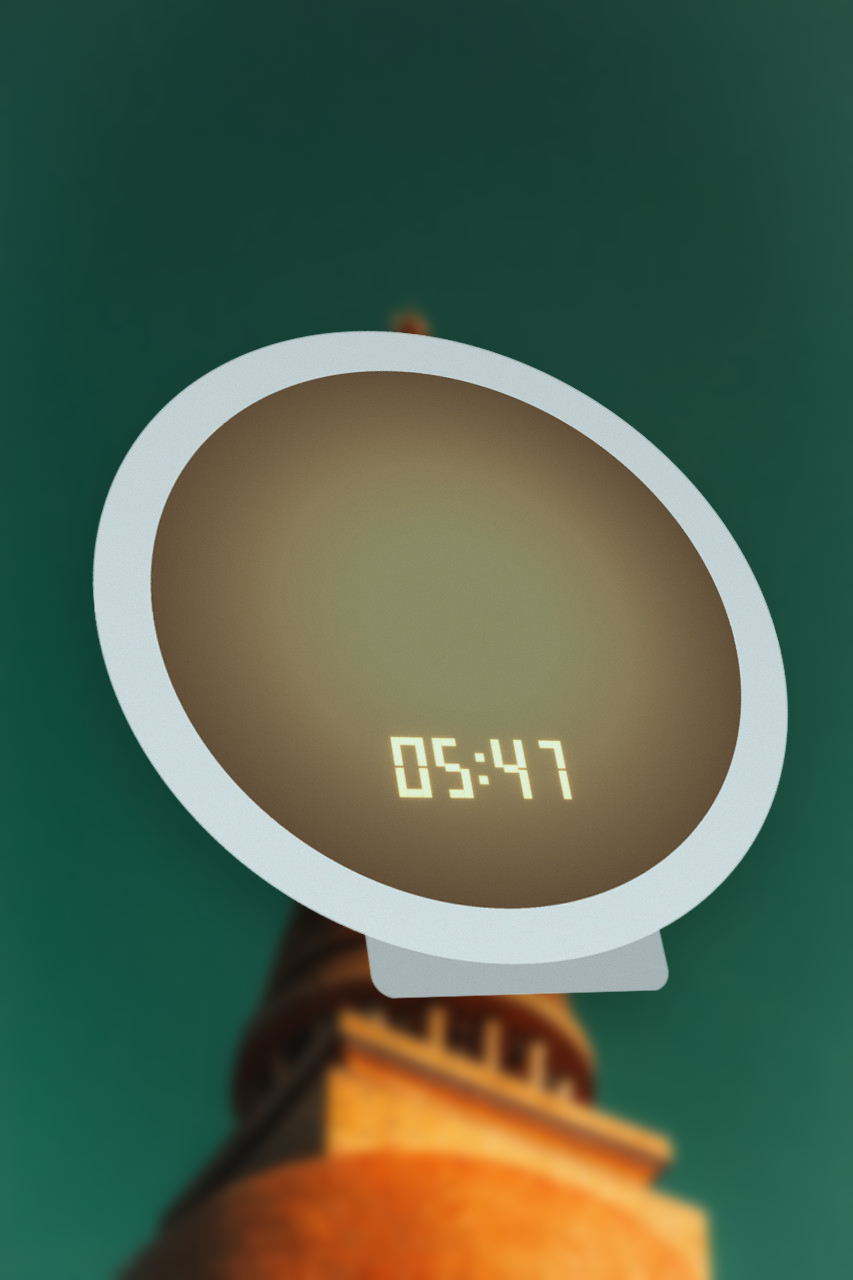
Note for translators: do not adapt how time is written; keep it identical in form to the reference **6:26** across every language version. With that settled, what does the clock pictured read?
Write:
**5:47**
